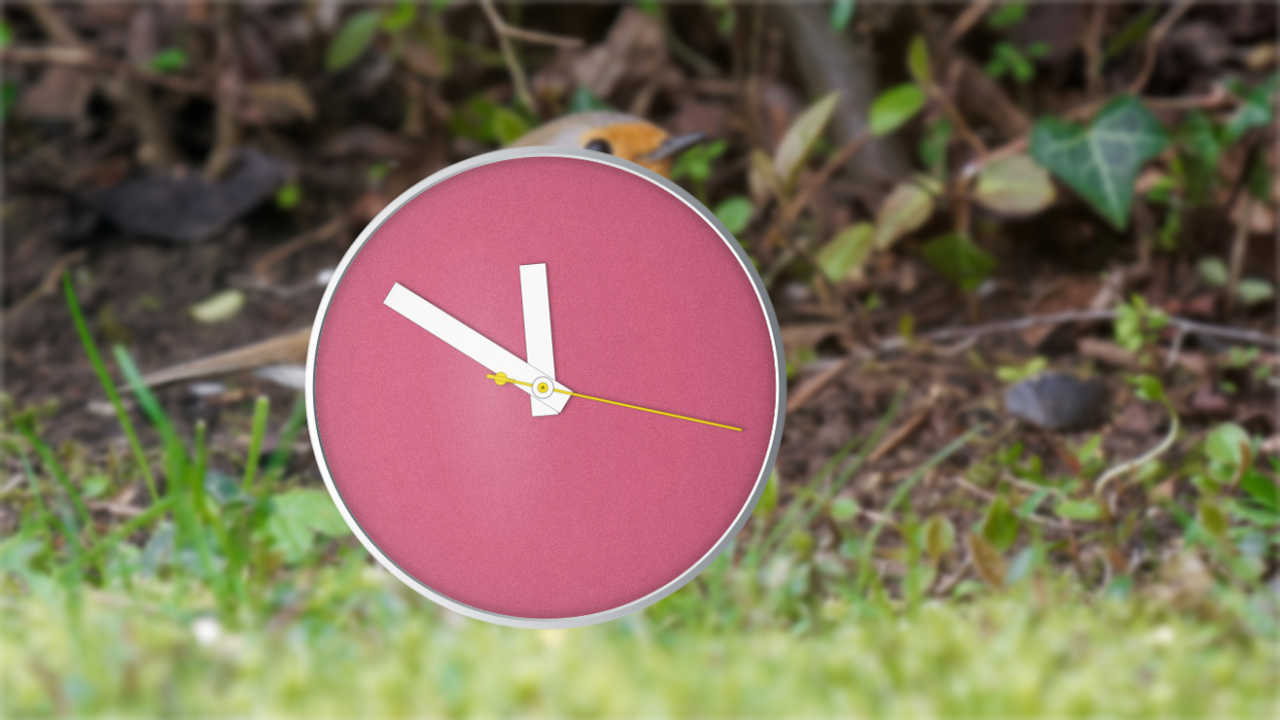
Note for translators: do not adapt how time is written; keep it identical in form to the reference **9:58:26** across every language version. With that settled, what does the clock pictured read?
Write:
**11:50:17**
